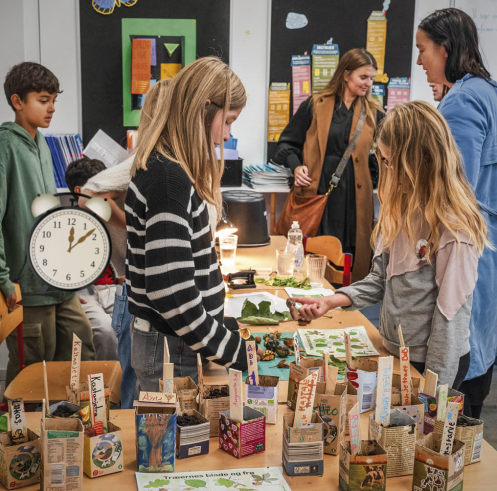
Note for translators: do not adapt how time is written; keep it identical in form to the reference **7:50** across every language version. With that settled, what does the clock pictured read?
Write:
**12:08**
